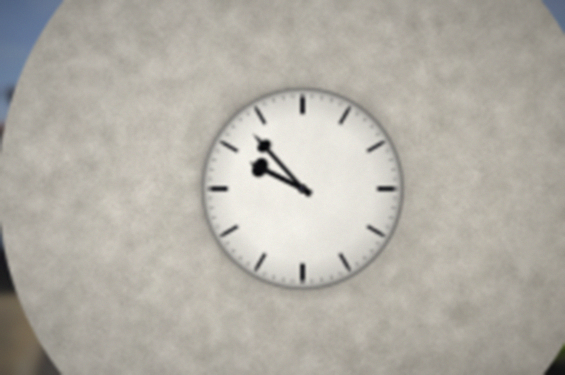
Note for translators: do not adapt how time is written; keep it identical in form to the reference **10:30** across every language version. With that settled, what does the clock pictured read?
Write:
**9:53**
